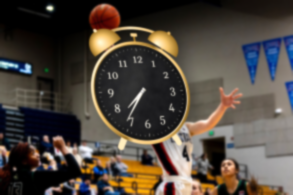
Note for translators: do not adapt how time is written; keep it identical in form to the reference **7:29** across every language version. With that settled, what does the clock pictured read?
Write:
**7:36**
